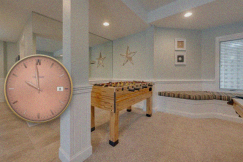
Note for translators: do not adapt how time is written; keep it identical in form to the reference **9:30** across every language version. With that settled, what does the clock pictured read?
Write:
**9:59**
